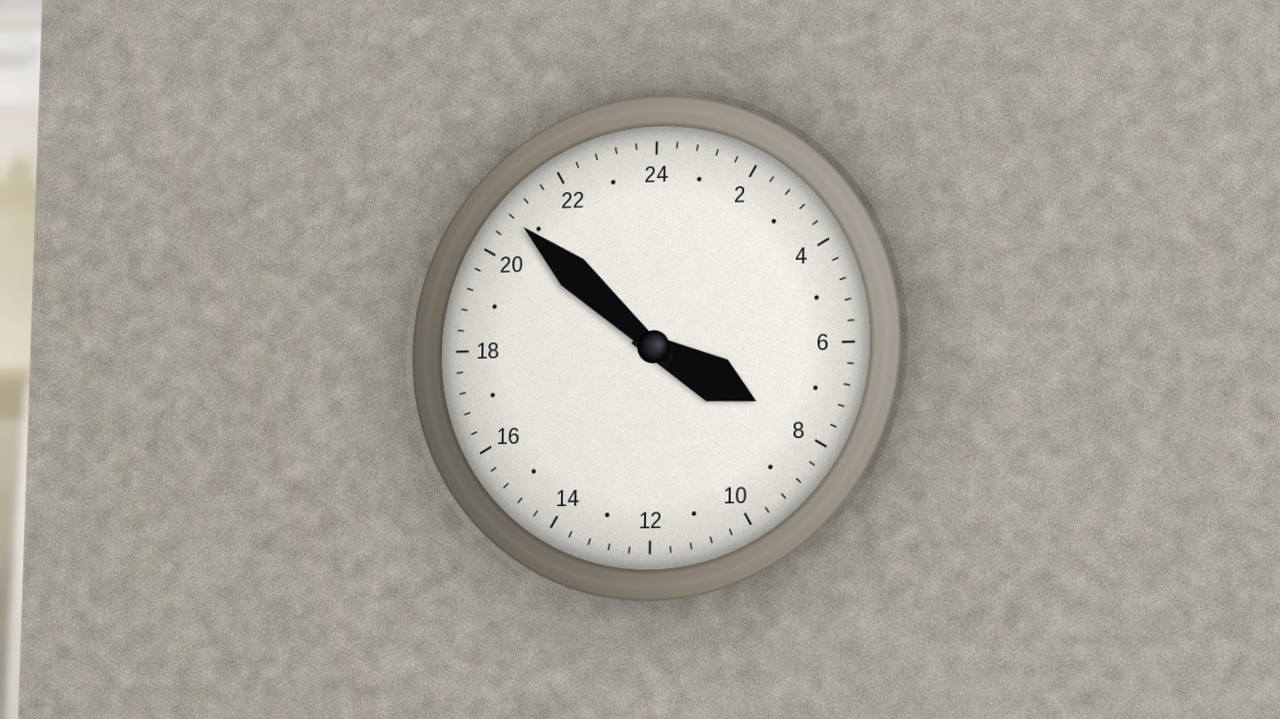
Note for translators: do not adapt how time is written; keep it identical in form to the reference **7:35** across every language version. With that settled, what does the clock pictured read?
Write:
**7:52**
